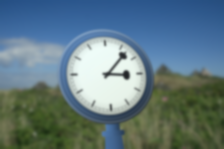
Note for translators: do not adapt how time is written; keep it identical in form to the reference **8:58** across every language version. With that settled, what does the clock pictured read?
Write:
**3:07**
